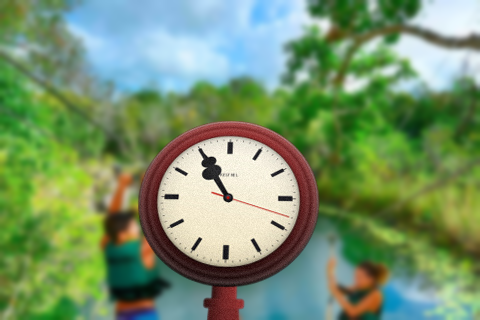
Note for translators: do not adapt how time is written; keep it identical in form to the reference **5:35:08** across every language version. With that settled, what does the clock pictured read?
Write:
**10:55:18**
